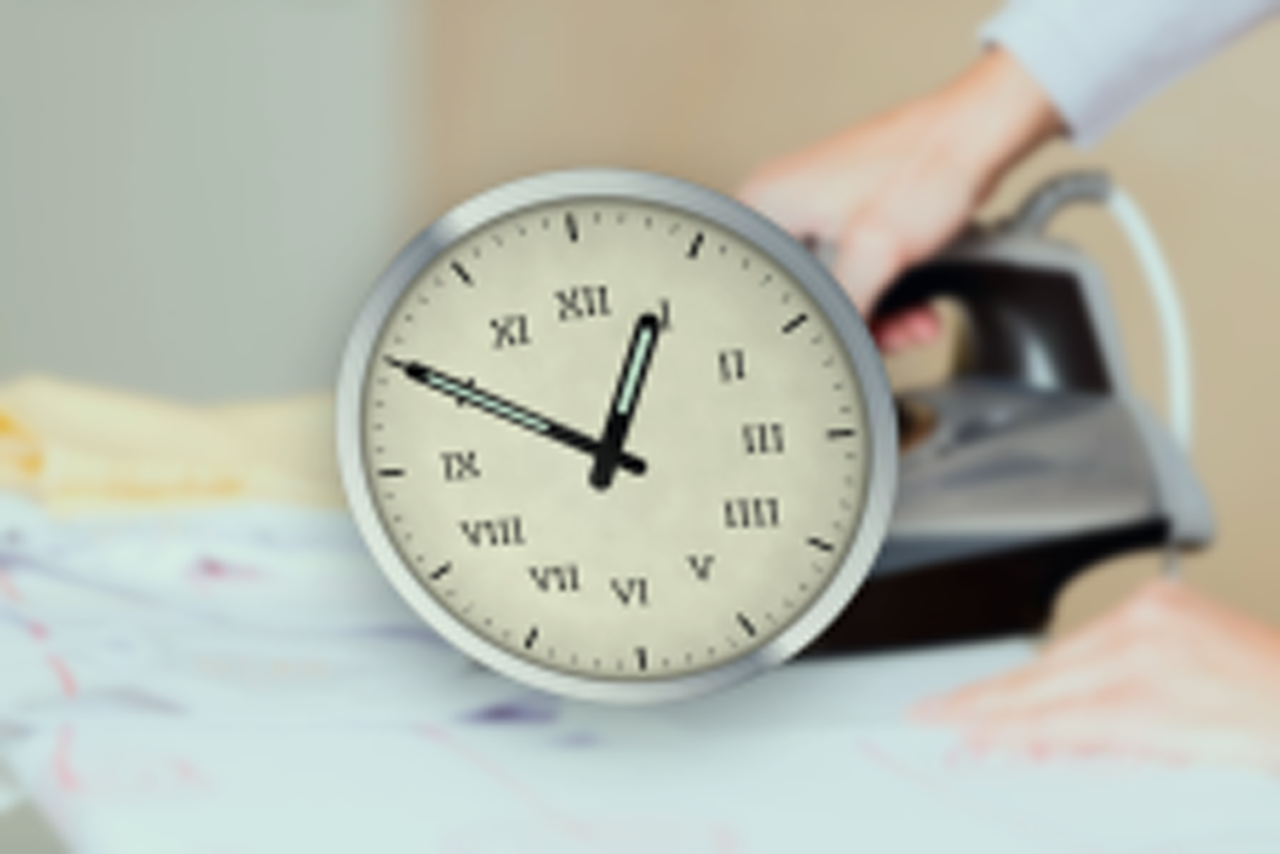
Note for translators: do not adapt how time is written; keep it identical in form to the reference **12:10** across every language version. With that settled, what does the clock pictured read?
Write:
**12:50**
